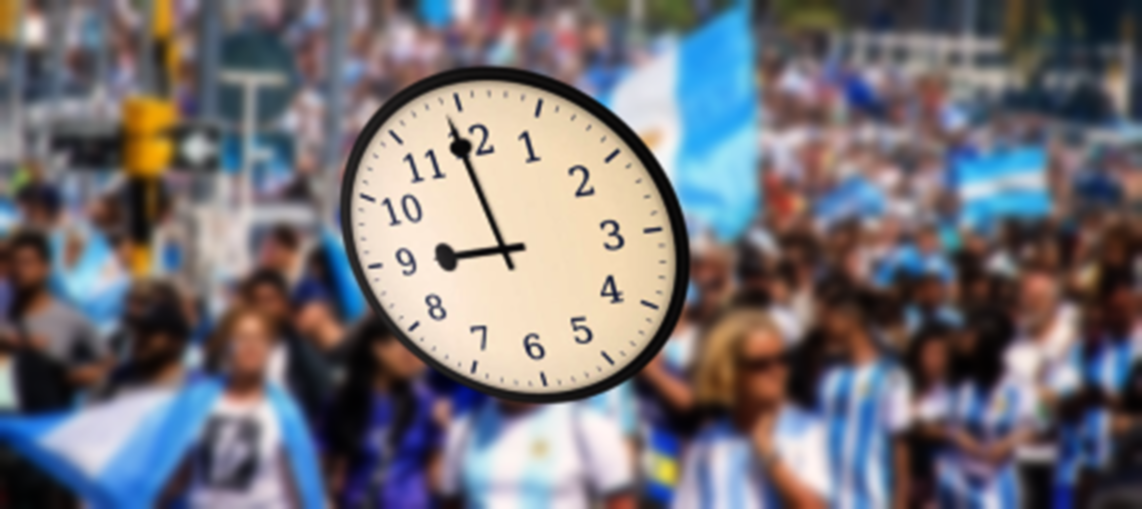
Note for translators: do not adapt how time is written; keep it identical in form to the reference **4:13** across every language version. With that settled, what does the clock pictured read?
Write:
**8:59**
